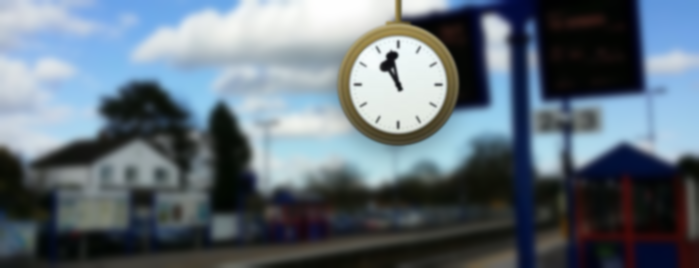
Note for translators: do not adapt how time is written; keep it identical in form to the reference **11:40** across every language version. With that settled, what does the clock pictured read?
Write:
**10:58**
